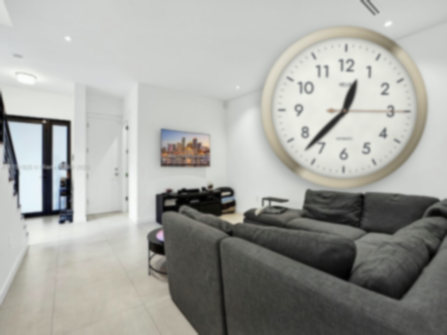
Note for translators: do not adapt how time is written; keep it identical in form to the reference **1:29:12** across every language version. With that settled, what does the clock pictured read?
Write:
**12:37:15**
